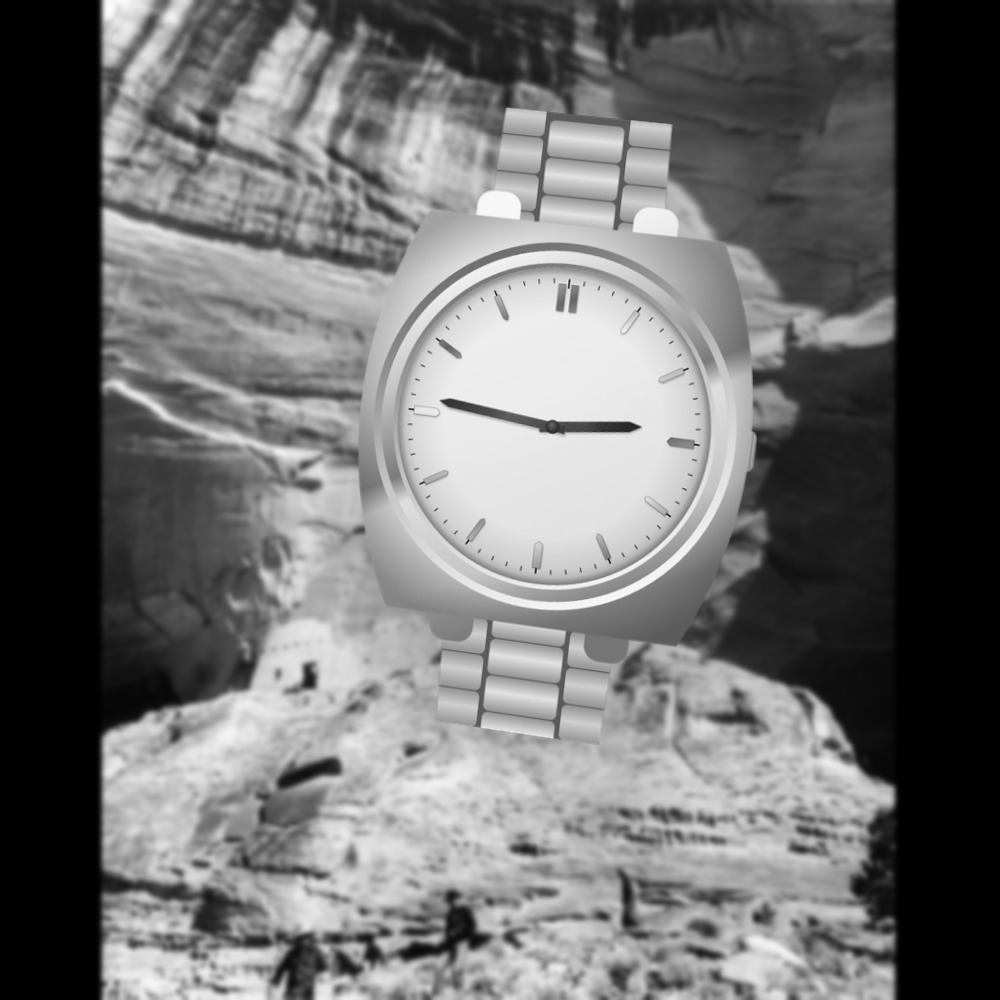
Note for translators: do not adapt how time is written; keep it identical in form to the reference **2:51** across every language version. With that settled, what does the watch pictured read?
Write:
**2:46**
